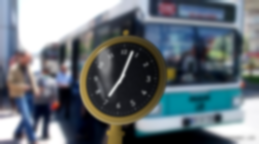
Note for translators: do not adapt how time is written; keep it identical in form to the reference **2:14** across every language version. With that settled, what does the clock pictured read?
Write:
**7:03**
